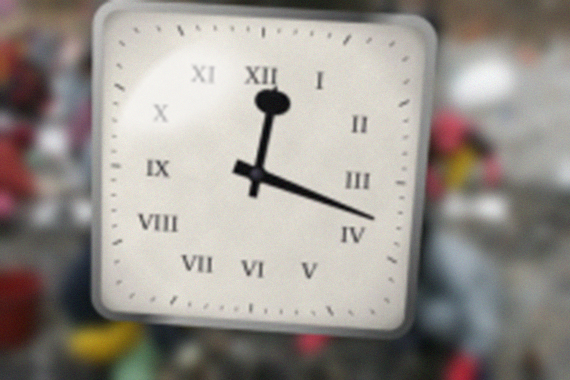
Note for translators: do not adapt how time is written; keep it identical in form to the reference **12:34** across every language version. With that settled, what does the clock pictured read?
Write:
**12:18**
